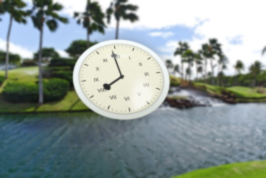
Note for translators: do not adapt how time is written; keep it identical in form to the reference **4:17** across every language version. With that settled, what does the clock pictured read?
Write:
**7:59**
